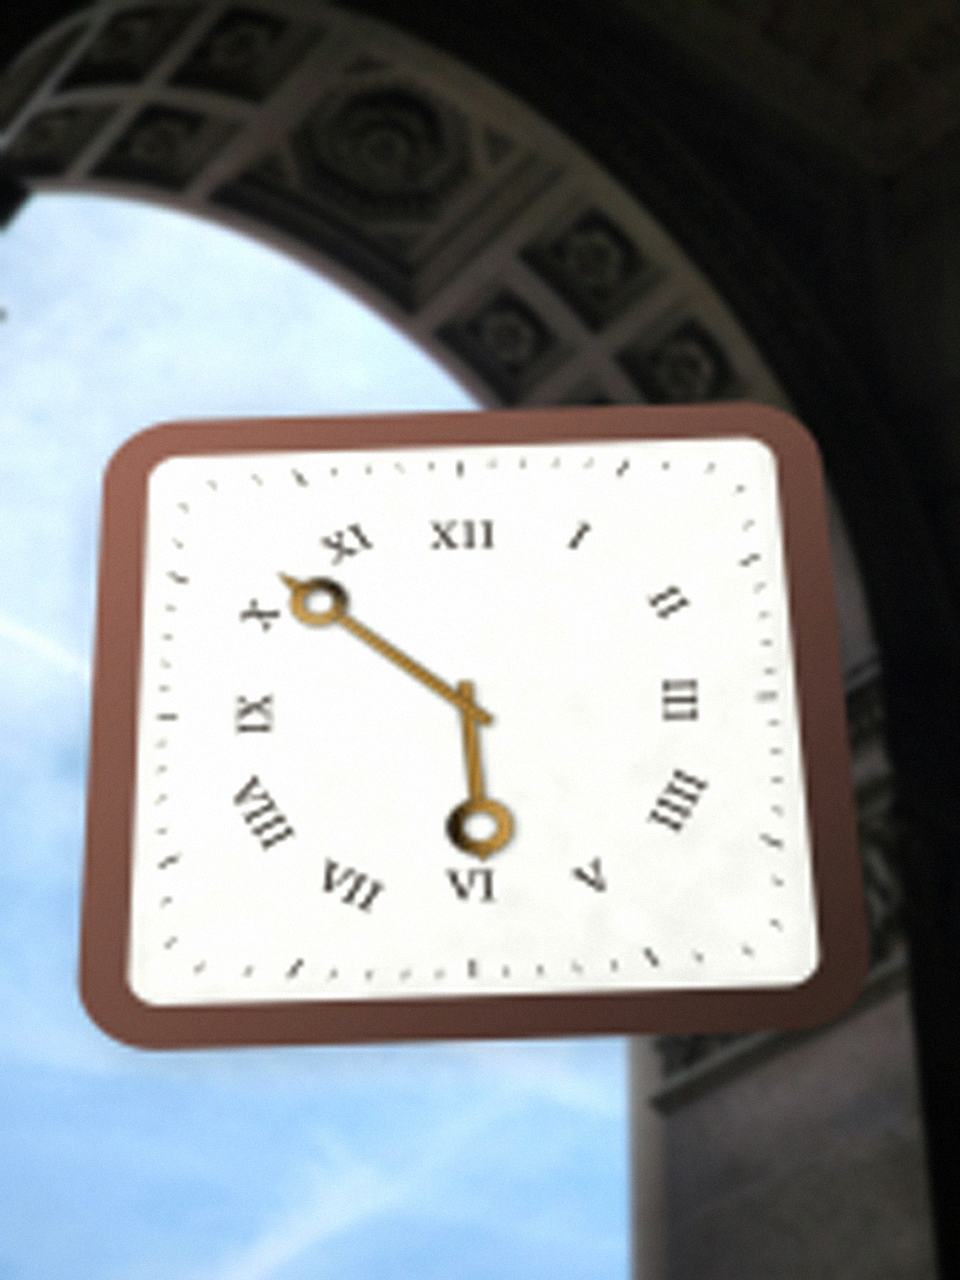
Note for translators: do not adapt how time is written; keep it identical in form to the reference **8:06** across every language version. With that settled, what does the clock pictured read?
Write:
**5:52**
